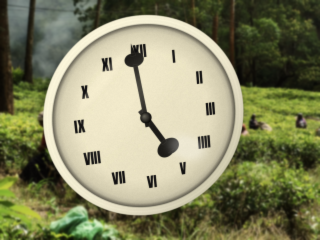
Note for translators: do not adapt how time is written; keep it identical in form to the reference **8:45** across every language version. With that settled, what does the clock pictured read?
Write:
**4:59**
